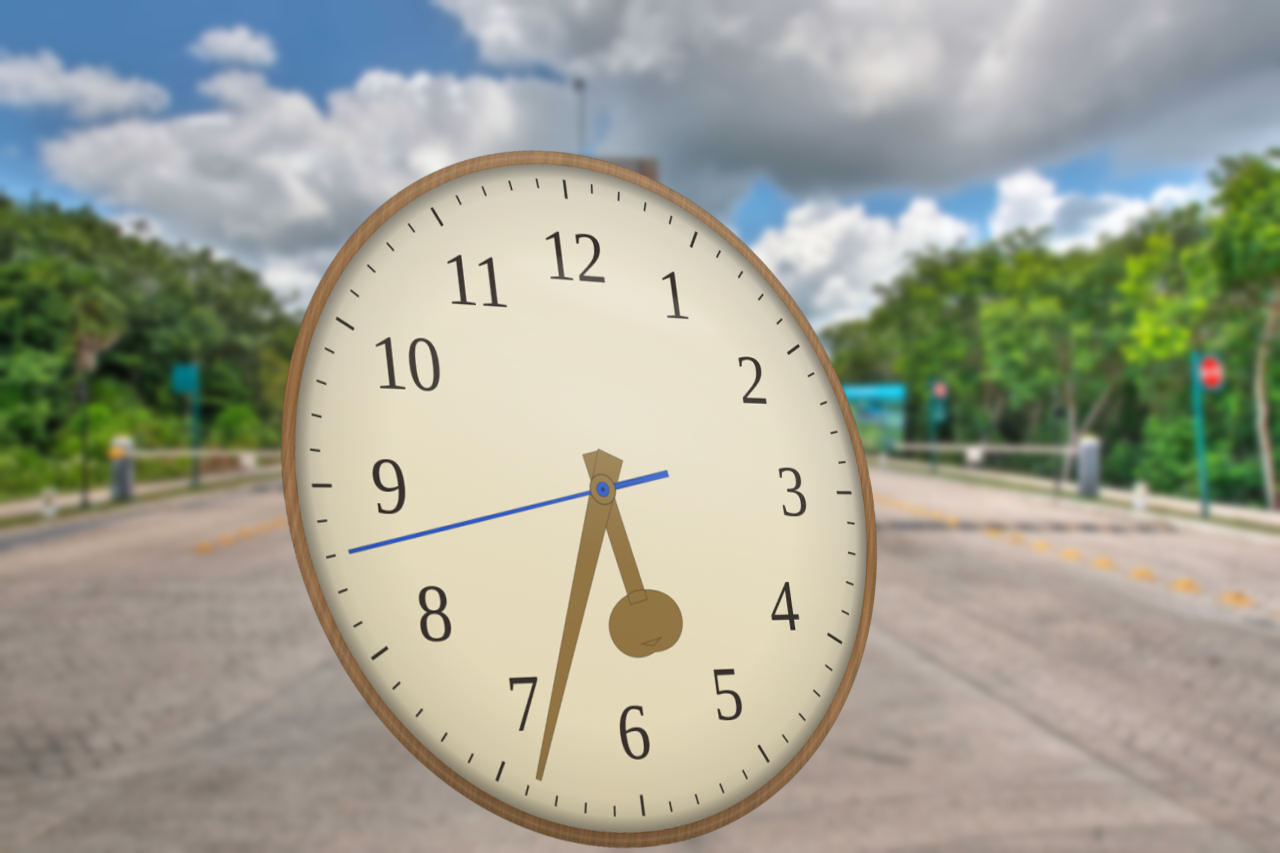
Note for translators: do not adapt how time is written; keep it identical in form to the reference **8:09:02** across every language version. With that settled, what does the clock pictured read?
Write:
**5:33:43**
